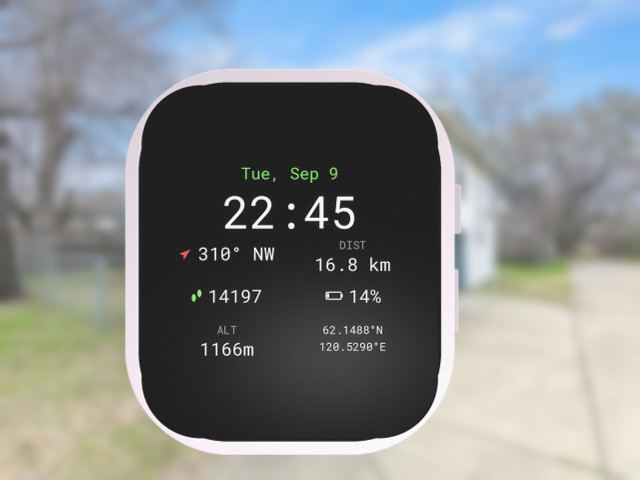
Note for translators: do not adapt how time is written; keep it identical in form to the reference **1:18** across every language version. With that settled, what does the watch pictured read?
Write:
**22:45**
